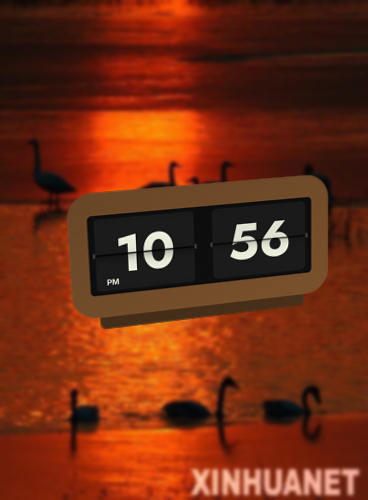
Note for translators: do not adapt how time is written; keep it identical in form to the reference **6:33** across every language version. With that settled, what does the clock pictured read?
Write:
**10:56**
